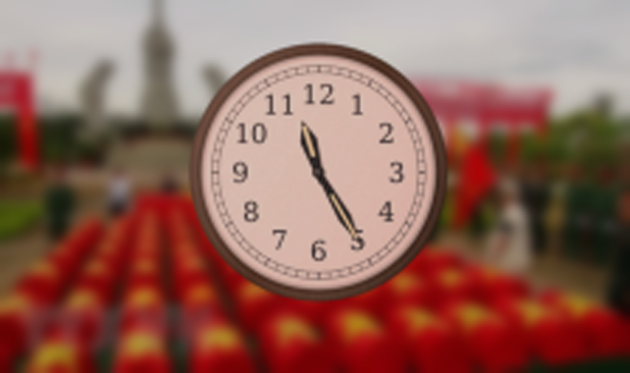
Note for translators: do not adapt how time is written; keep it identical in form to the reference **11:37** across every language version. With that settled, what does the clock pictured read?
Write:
**11:25**
